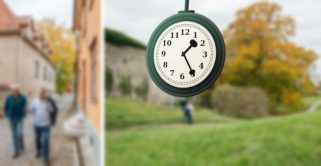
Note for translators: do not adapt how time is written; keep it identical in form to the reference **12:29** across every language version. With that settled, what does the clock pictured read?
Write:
**1:25**
